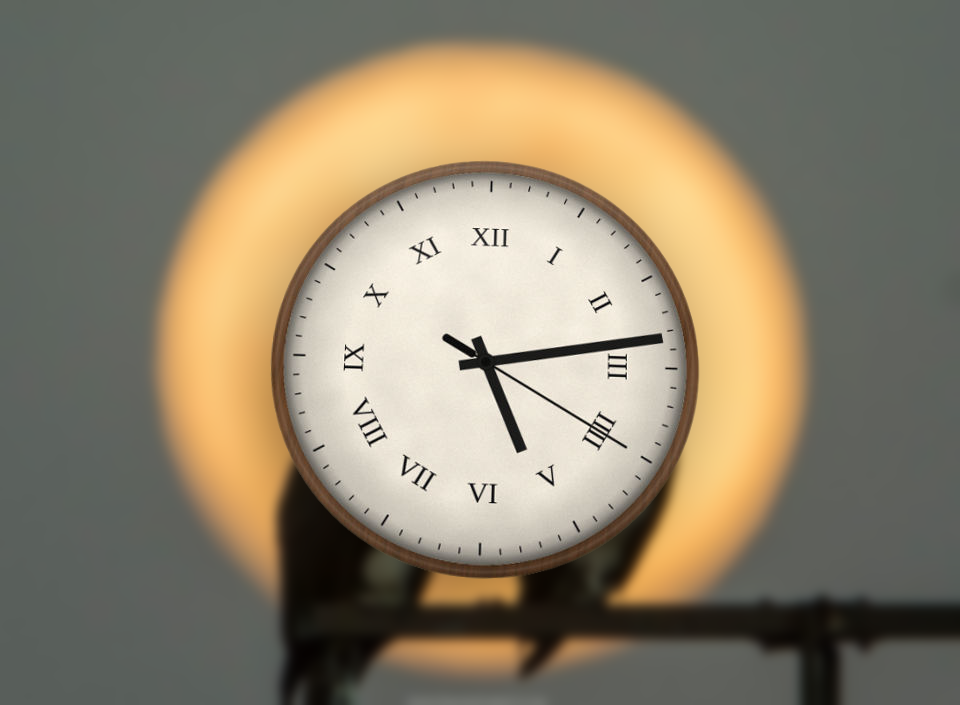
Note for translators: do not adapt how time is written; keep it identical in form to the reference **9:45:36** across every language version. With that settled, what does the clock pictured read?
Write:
**5:13:20**
